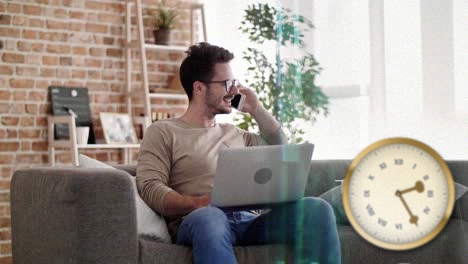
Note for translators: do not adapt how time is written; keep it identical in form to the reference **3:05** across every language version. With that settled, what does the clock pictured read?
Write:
**2:25**
